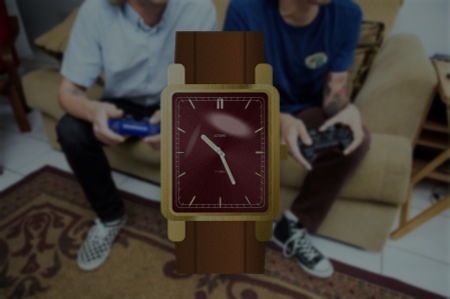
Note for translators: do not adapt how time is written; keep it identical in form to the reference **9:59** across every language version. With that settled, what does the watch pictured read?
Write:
**10:26**
